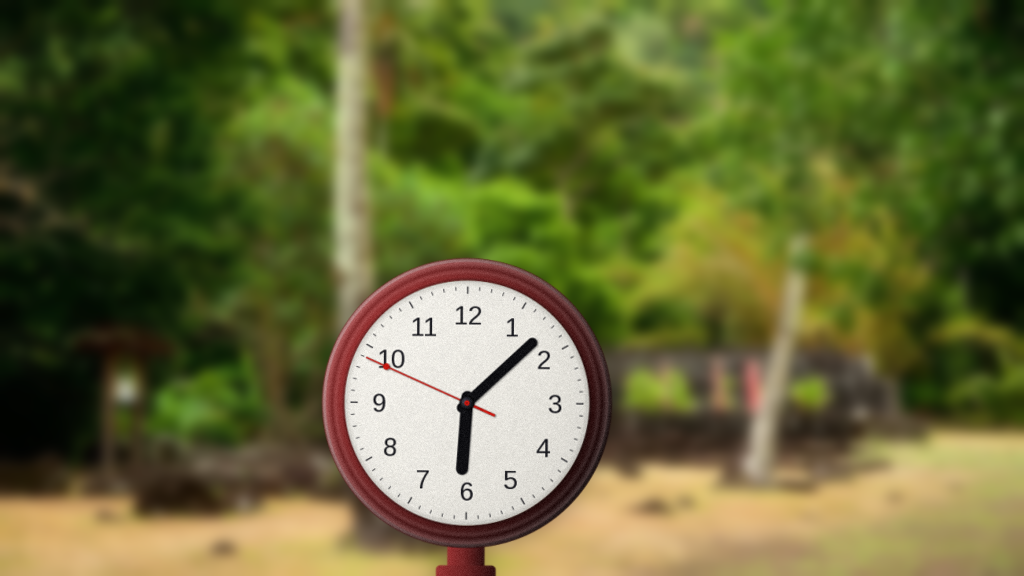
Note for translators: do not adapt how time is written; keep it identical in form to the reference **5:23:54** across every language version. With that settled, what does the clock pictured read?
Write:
**6:07:49**
